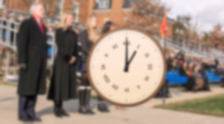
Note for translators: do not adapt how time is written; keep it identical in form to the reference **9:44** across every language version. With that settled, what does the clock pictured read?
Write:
**1:00**
